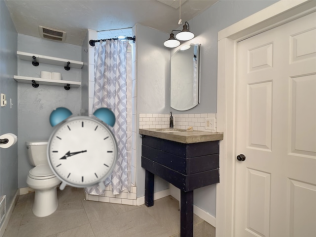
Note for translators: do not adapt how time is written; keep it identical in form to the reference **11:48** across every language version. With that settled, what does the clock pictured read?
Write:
**8:42**
